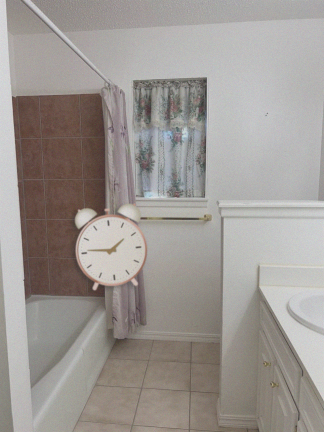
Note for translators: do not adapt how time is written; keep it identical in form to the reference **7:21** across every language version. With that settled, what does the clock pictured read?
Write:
**1:46**
